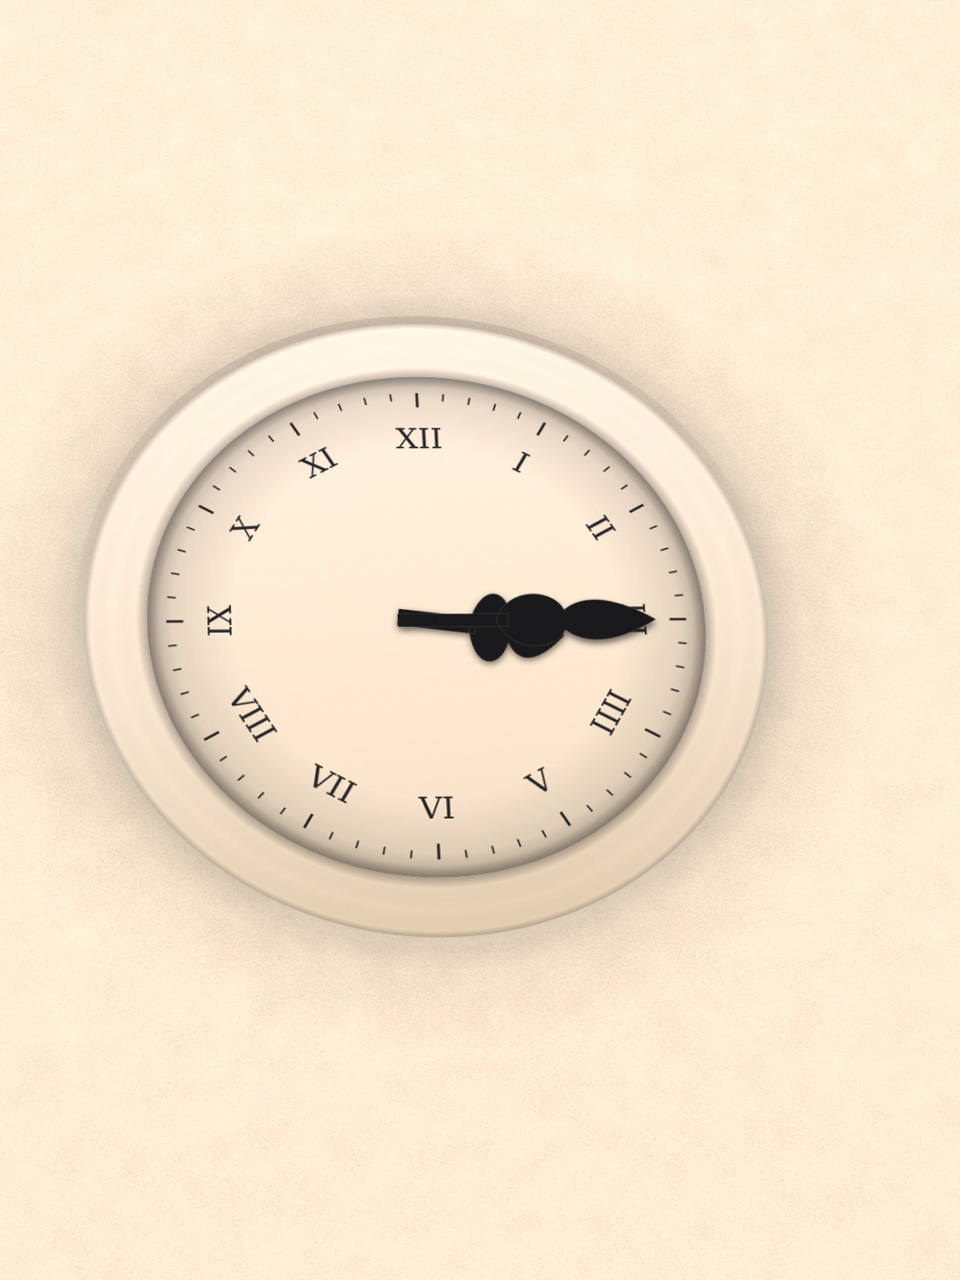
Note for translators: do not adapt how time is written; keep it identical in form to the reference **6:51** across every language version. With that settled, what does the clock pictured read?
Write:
**3:15**
